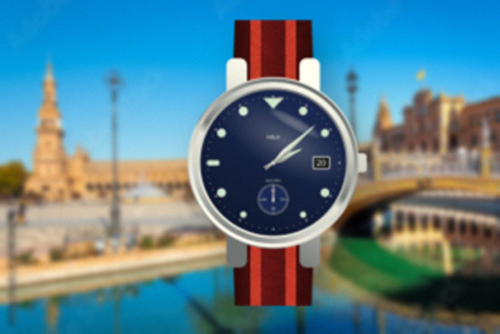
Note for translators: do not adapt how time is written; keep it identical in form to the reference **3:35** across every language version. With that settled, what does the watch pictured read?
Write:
**2:08**
